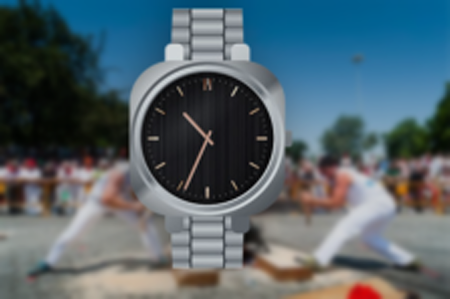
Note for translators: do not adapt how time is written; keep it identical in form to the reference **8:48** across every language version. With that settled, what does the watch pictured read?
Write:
**10:34**
